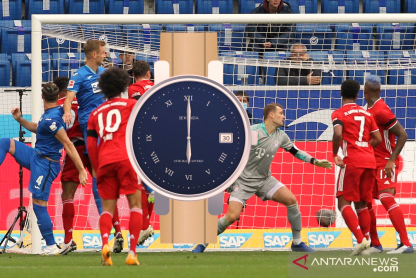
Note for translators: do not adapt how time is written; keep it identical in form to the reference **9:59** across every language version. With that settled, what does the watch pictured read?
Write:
**6:00**
